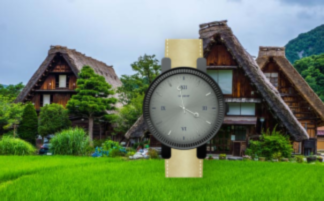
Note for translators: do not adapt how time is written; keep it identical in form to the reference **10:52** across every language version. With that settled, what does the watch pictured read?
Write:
**3:58**
